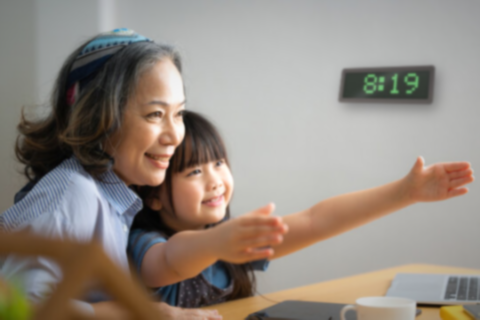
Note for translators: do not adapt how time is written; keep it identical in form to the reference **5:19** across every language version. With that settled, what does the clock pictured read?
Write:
**8:19**
